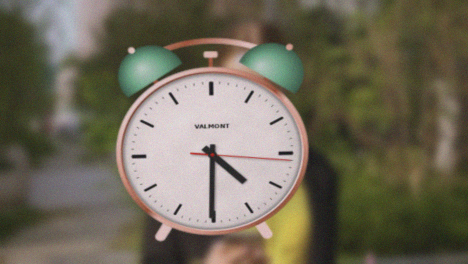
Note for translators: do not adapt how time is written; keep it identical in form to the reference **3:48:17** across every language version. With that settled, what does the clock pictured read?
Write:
**4:30:16**
